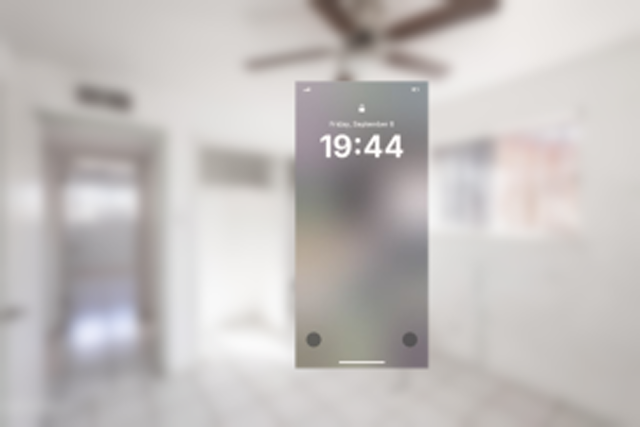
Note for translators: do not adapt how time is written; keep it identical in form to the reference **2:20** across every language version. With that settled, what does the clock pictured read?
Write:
**19:44**
